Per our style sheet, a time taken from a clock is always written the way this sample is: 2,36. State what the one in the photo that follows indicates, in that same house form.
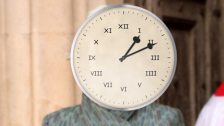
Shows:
1,11
